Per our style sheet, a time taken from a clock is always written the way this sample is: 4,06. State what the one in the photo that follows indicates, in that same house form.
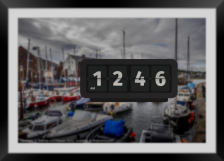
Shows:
12,46
